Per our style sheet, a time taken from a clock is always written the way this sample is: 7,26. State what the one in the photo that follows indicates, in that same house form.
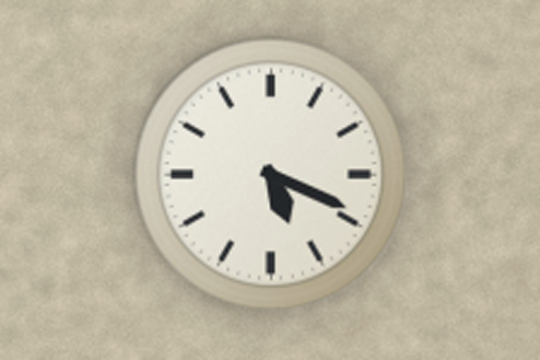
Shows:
5,19
